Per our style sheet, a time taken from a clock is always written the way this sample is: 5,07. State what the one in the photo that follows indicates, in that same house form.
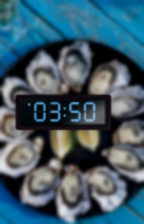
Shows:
3,50
